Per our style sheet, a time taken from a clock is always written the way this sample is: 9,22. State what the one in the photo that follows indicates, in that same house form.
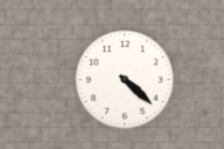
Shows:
4,22
